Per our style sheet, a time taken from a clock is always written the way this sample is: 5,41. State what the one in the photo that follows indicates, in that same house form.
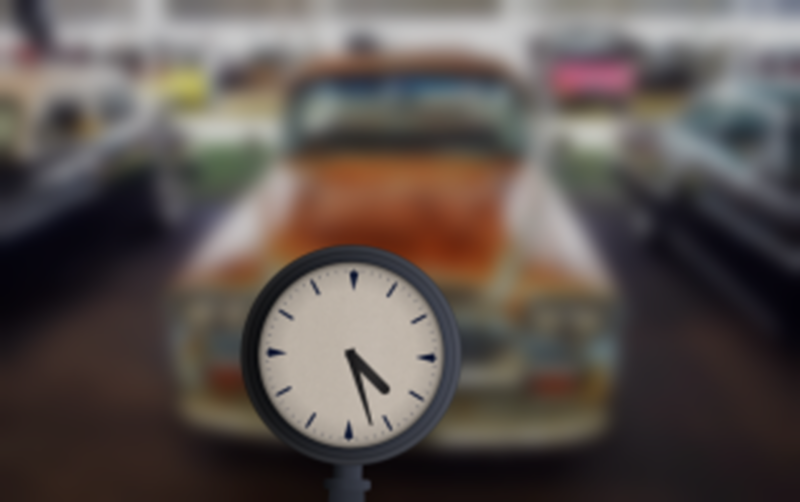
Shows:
4,27
